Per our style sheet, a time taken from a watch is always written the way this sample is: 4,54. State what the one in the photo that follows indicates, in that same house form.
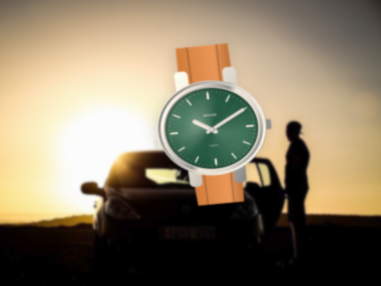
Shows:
10,10
